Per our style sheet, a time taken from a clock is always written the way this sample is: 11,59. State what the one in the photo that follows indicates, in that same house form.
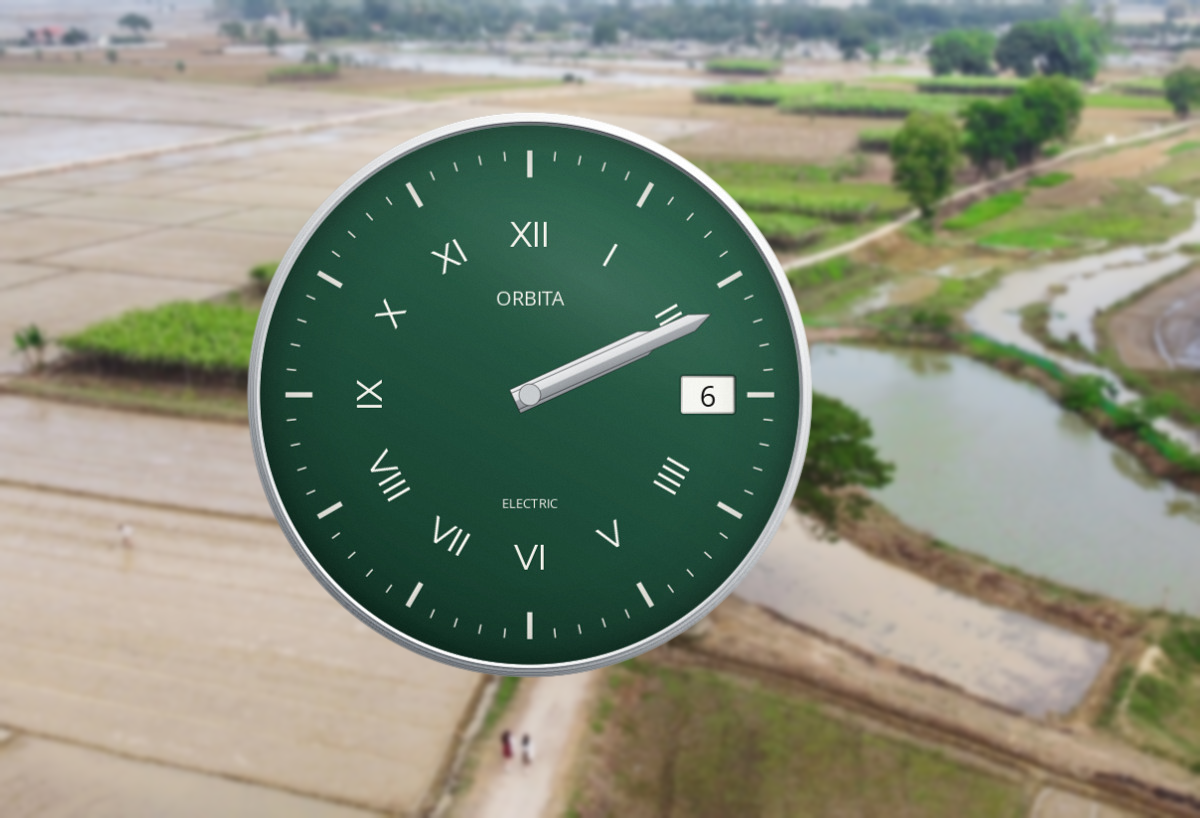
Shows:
2,11
